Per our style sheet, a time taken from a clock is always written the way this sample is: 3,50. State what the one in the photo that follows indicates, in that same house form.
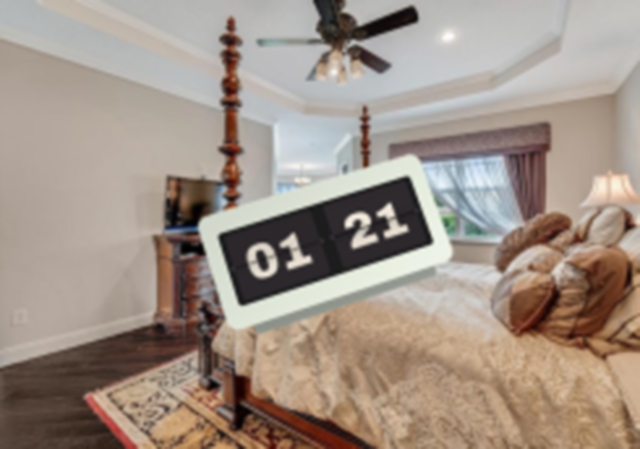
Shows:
1,21
